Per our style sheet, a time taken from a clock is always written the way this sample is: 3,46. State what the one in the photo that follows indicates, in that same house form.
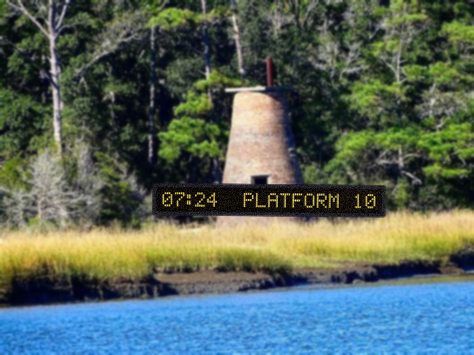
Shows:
7,24
